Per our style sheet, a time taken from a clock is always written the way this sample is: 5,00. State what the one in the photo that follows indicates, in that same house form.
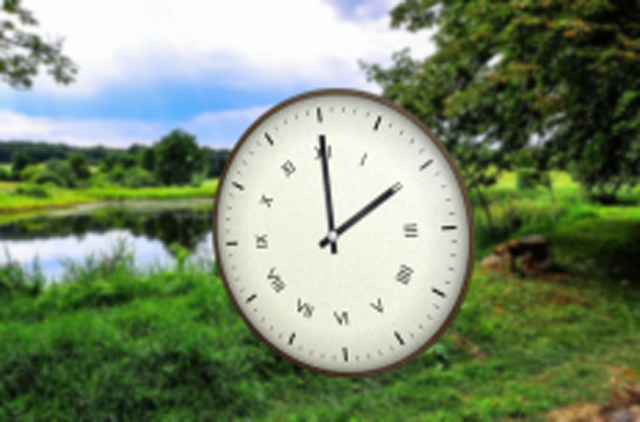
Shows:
2,00
